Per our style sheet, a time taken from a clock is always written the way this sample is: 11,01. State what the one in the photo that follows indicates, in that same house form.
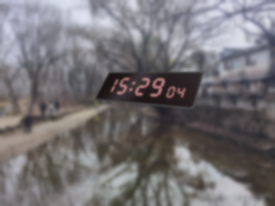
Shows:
15,29
